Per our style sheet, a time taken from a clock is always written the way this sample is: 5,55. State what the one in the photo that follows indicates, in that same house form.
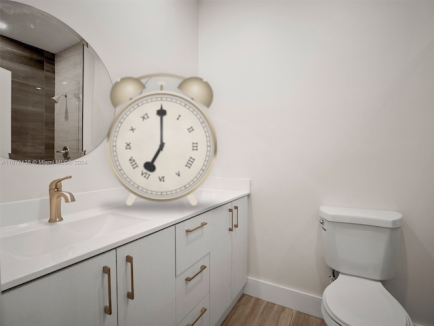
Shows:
7,00
